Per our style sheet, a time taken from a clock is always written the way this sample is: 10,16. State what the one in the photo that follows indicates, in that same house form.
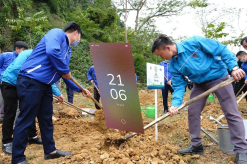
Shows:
21,06
